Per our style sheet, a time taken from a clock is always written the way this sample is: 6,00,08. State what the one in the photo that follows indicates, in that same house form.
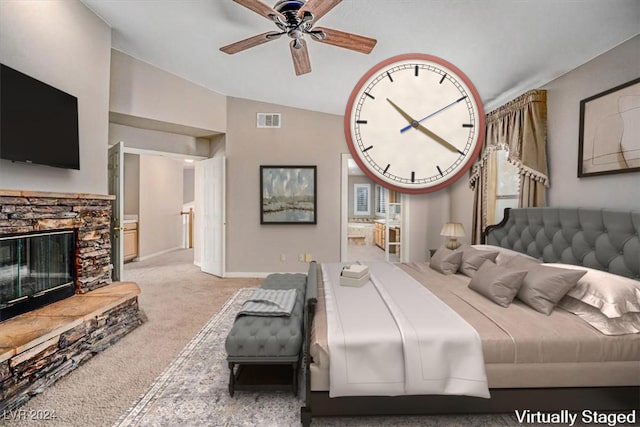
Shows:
10,20,10
